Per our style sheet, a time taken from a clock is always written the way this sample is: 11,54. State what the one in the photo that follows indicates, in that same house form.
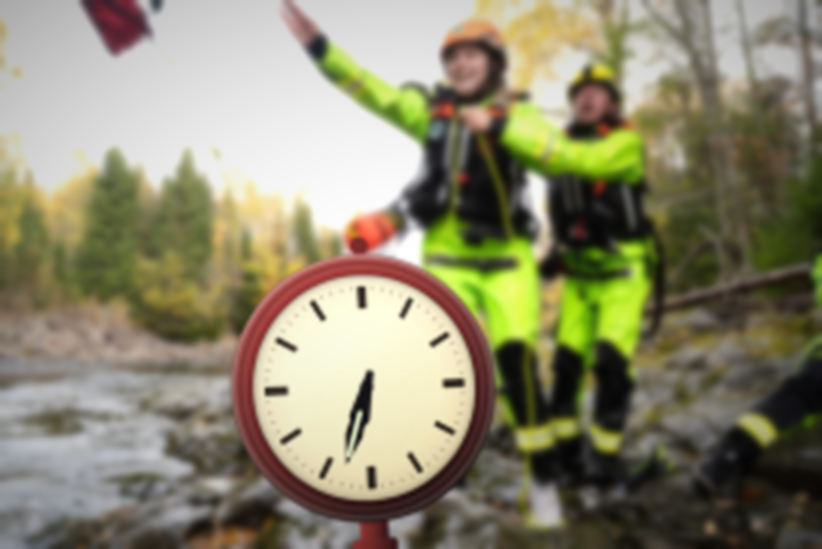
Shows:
6,33
